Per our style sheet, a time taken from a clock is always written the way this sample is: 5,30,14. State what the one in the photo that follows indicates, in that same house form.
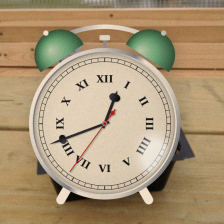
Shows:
12,41,36
